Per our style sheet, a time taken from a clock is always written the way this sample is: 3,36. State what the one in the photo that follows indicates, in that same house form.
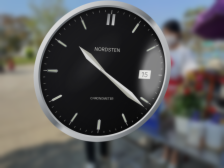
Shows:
10,21
